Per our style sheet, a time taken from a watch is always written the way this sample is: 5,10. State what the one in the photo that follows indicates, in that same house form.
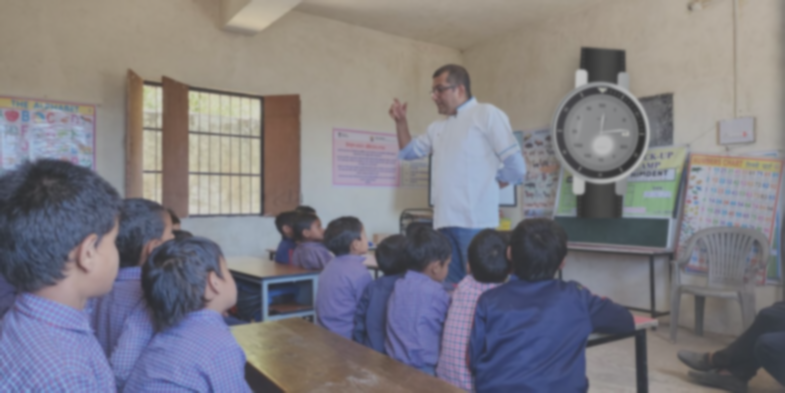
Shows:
12,14
